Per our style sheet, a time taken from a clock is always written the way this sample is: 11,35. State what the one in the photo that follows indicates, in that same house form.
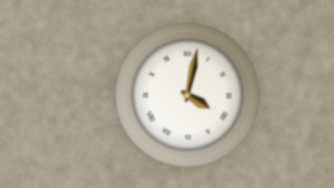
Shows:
4,02
